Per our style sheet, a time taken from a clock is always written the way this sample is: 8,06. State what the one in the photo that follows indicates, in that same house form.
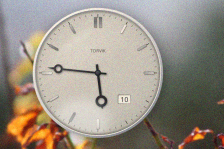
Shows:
5,46
